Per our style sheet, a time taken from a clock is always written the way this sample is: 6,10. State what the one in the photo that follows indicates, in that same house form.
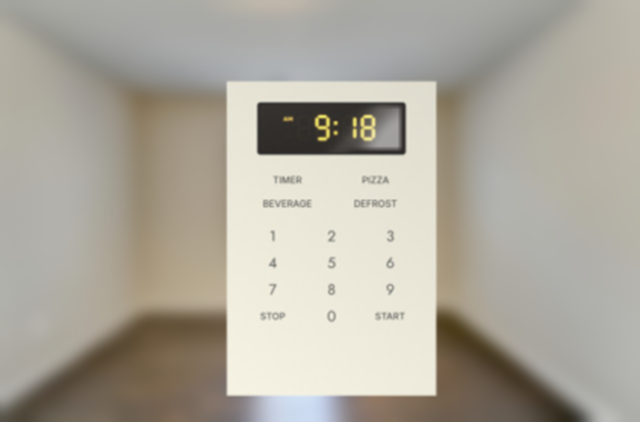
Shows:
9,18
